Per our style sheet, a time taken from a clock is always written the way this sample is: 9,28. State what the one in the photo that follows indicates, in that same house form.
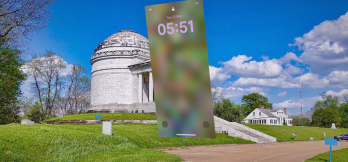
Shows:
5,51
